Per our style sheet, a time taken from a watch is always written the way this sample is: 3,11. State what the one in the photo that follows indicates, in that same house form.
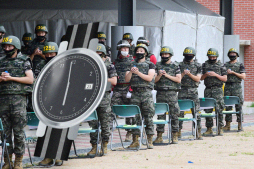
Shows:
5,59
